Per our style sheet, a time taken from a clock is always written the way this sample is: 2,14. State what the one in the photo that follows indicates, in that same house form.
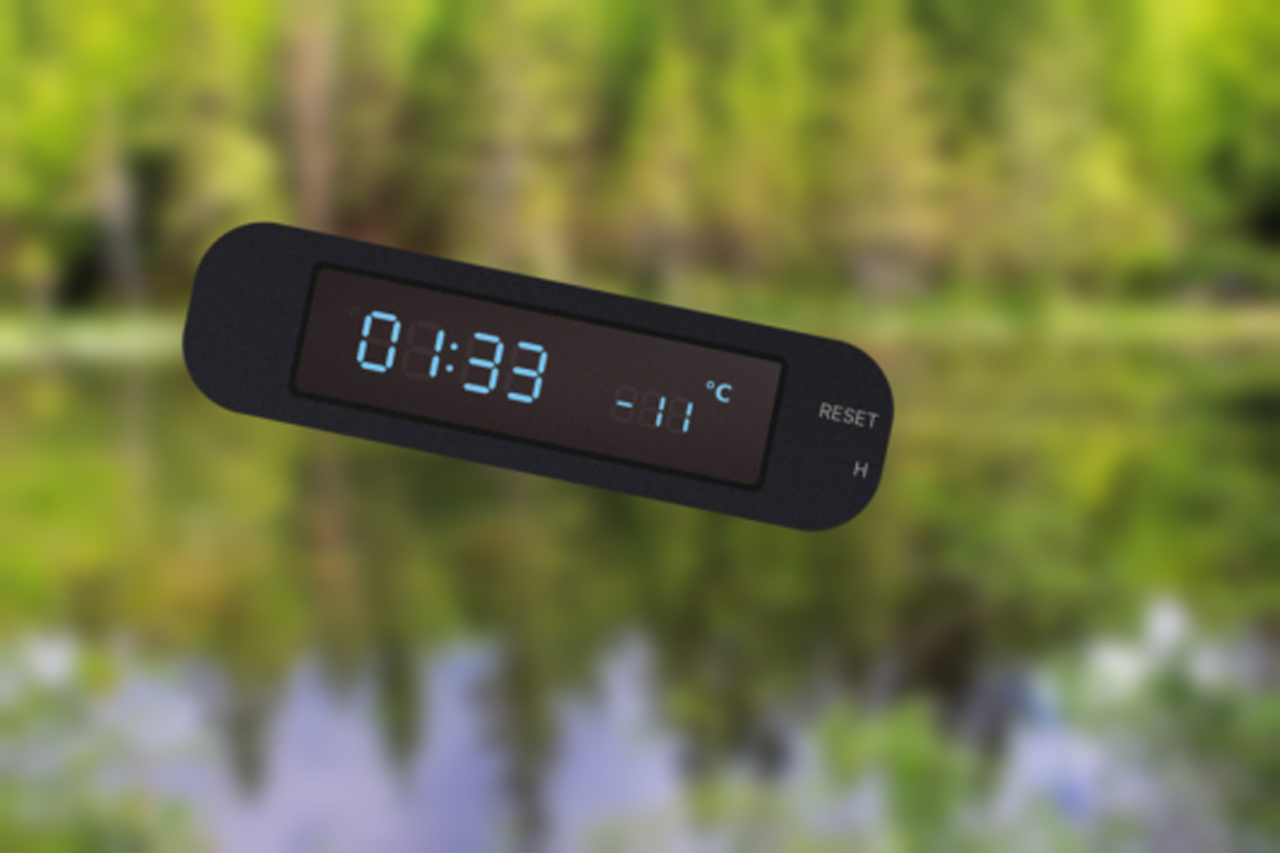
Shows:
1,33
